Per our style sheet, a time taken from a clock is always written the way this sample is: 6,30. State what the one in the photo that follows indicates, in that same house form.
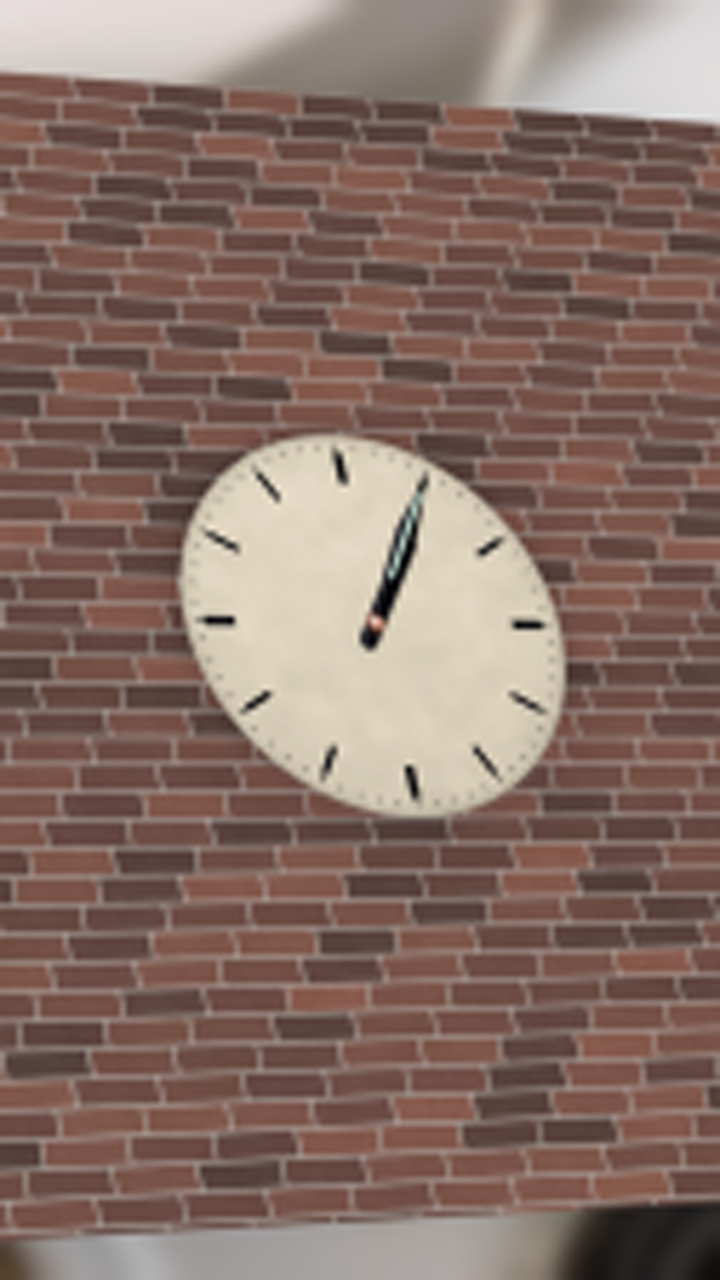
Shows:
1,05
